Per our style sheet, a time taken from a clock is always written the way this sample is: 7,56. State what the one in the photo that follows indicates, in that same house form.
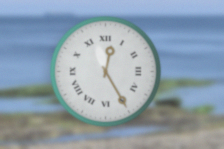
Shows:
12,25
